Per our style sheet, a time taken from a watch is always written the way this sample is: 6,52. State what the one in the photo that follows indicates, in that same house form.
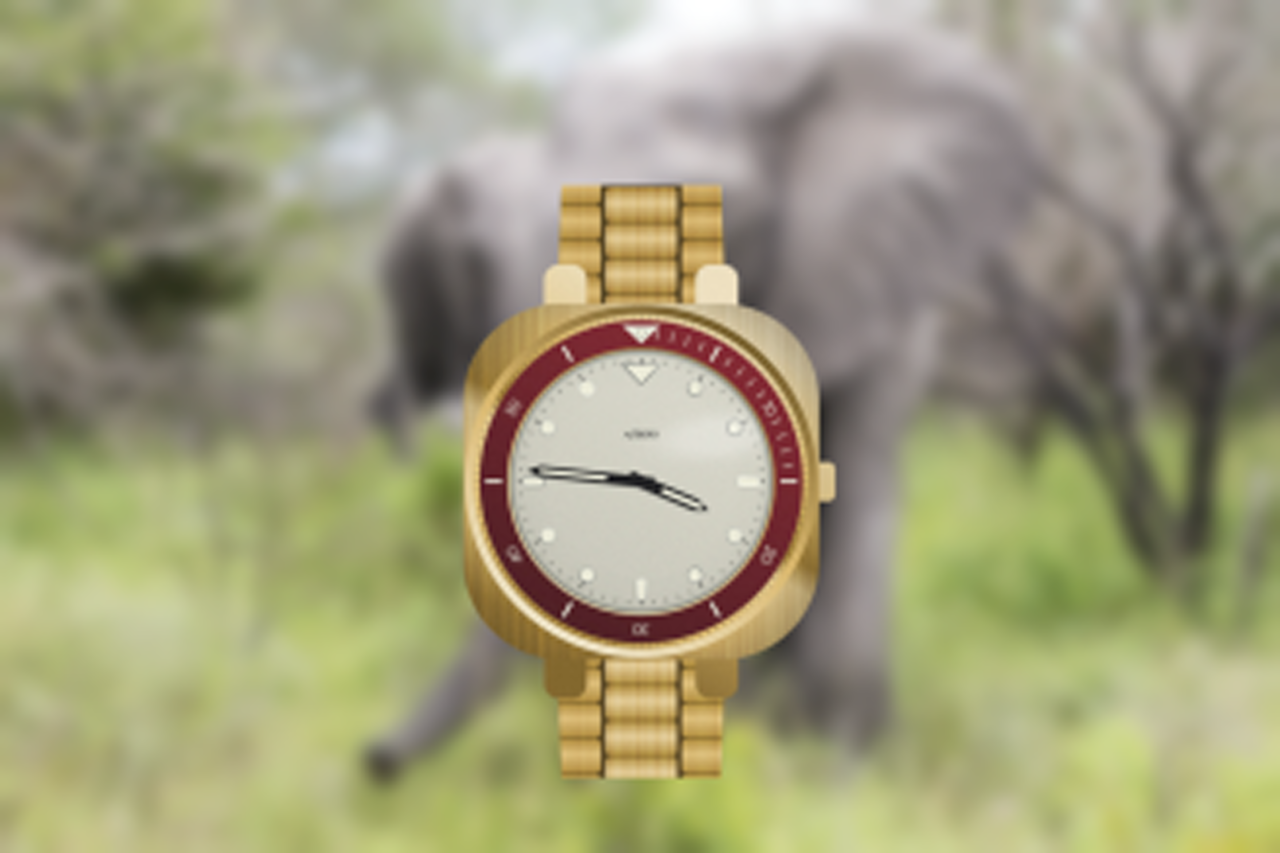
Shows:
3,46
